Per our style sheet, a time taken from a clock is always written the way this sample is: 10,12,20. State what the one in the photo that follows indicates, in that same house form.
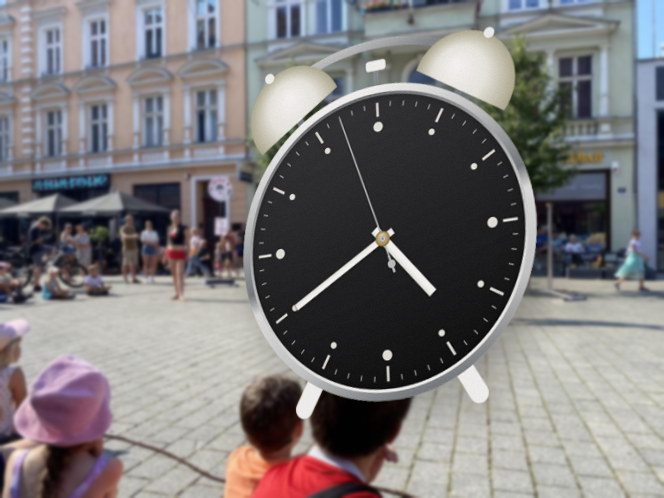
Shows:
4,39,57
